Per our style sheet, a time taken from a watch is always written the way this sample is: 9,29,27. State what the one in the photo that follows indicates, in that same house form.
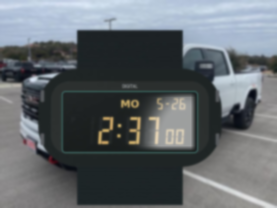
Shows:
2,37,00
